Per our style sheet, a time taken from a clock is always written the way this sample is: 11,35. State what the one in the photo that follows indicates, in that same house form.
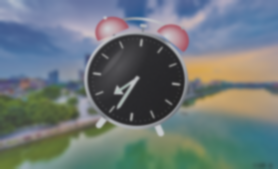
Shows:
7,34
